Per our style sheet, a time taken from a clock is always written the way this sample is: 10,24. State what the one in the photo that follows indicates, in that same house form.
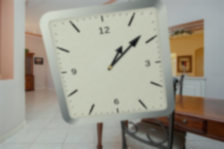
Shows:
1,08
